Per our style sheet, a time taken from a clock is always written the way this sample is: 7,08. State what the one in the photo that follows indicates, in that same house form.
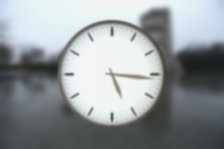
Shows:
5,16
